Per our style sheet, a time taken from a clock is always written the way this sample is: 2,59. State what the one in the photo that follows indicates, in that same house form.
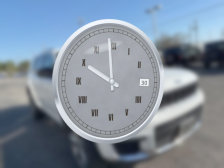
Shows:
9,59
